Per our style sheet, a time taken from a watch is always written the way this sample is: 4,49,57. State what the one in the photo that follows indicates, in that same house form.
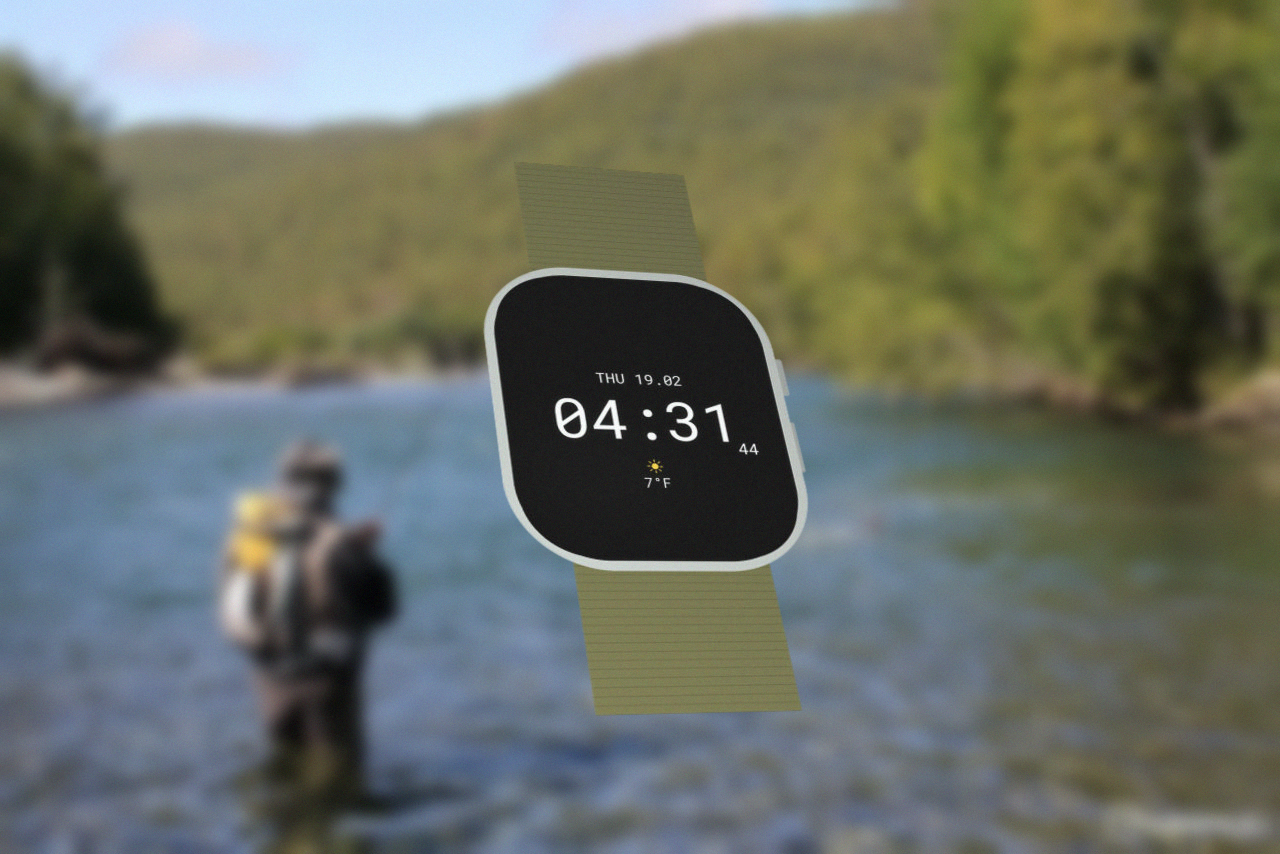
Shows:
4,31,44
